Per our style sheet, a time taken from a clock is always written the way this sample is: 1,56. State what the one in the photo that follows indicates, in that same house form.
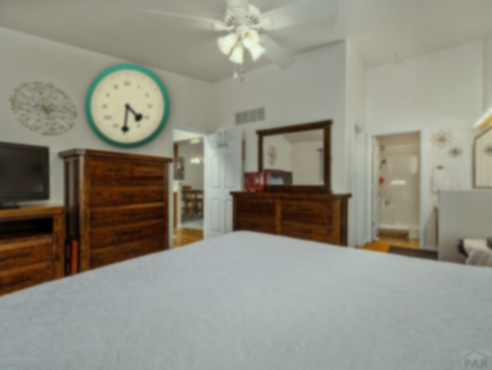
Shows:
4,31
